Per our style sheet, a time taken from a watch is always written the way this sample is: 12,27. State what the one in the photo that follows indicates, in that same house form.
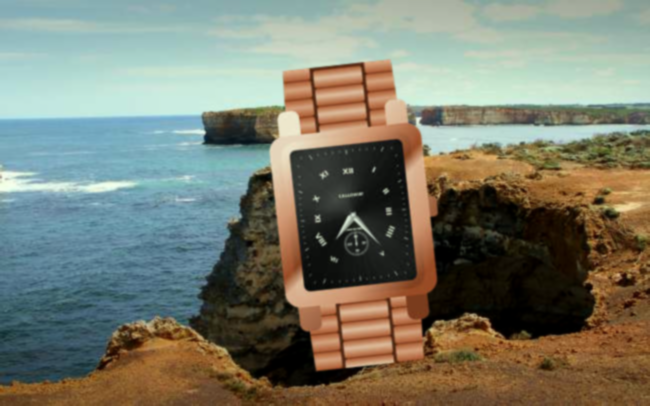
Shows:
7,24
